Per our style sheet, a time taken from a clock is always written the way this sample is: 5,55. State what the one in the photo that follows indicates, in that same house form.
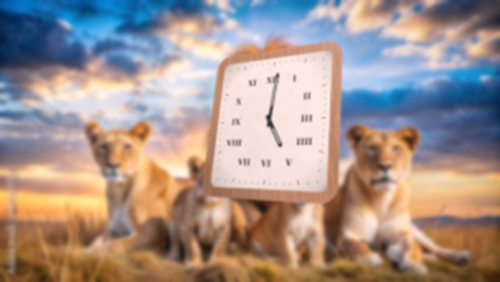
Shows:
5,01
